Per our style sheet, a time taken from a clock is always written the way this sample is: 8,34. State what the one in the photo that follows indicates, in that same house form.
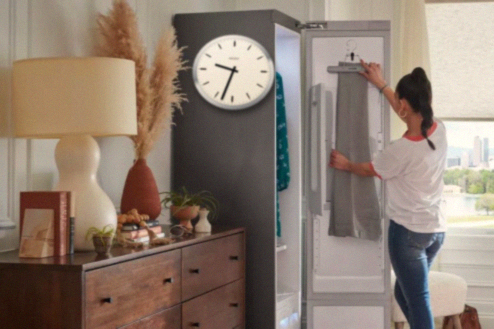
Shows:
9,33
